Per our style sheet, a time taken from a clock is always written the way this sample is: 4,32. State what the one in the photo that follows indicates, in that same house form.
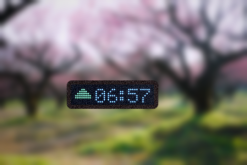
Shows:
6,57
